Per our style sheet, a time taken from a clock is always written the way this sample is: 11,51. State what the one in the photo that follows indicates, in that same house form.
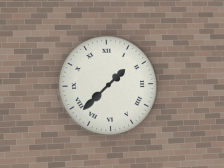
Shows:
1,38
